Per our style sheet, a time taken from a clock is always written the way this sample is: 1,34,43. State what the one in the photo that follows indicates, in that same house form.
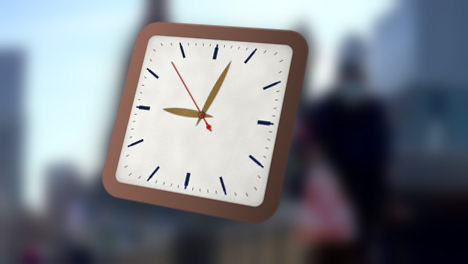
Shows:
9,02,53
